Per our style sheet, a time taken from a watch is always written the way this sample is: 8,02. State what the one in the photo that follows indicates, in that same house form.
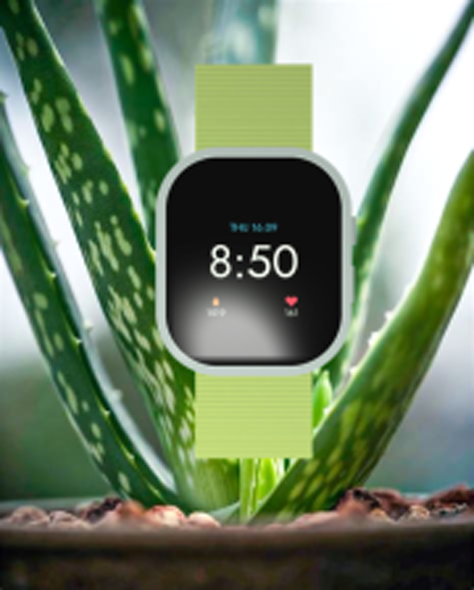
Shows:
8,50
